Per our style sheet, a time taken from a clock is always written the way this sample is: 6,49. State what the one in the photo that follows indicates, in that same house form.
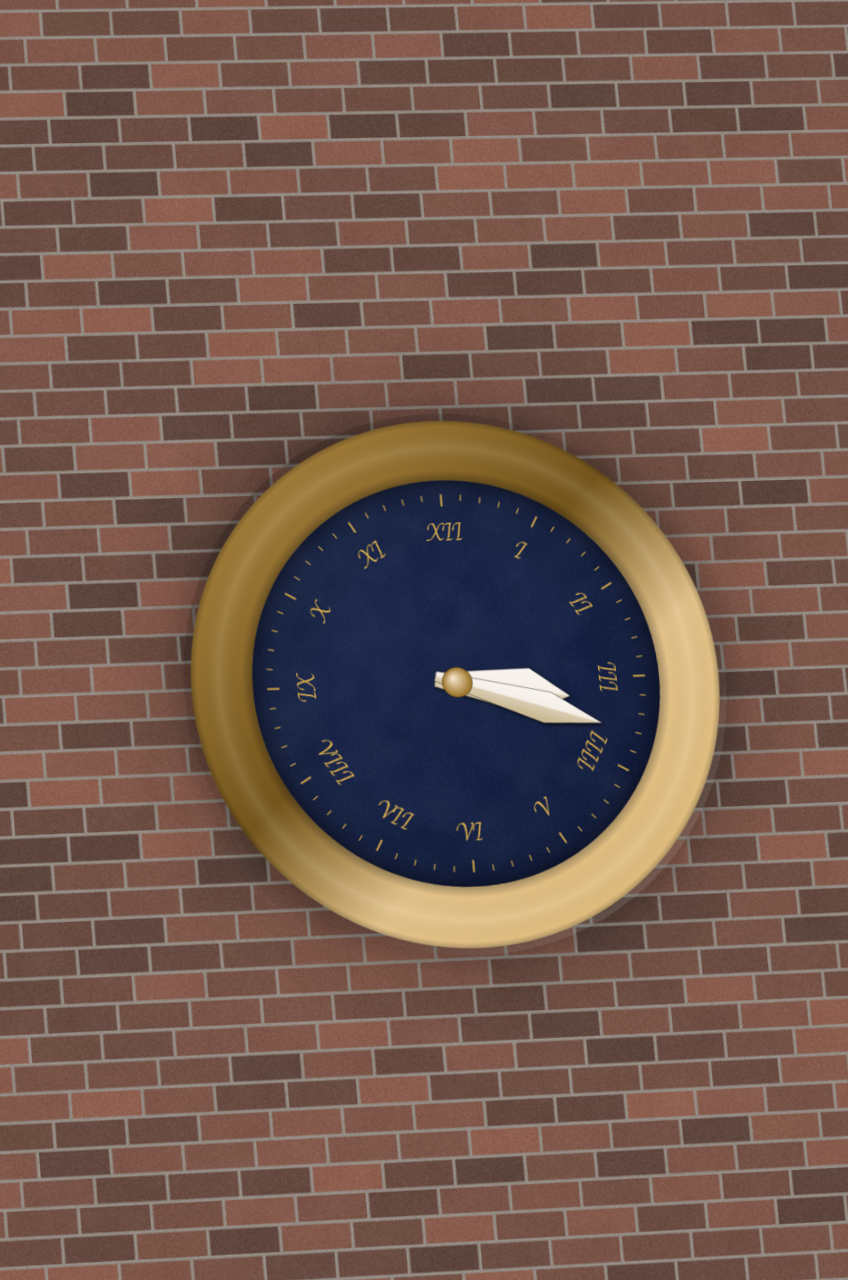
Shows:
3,18
